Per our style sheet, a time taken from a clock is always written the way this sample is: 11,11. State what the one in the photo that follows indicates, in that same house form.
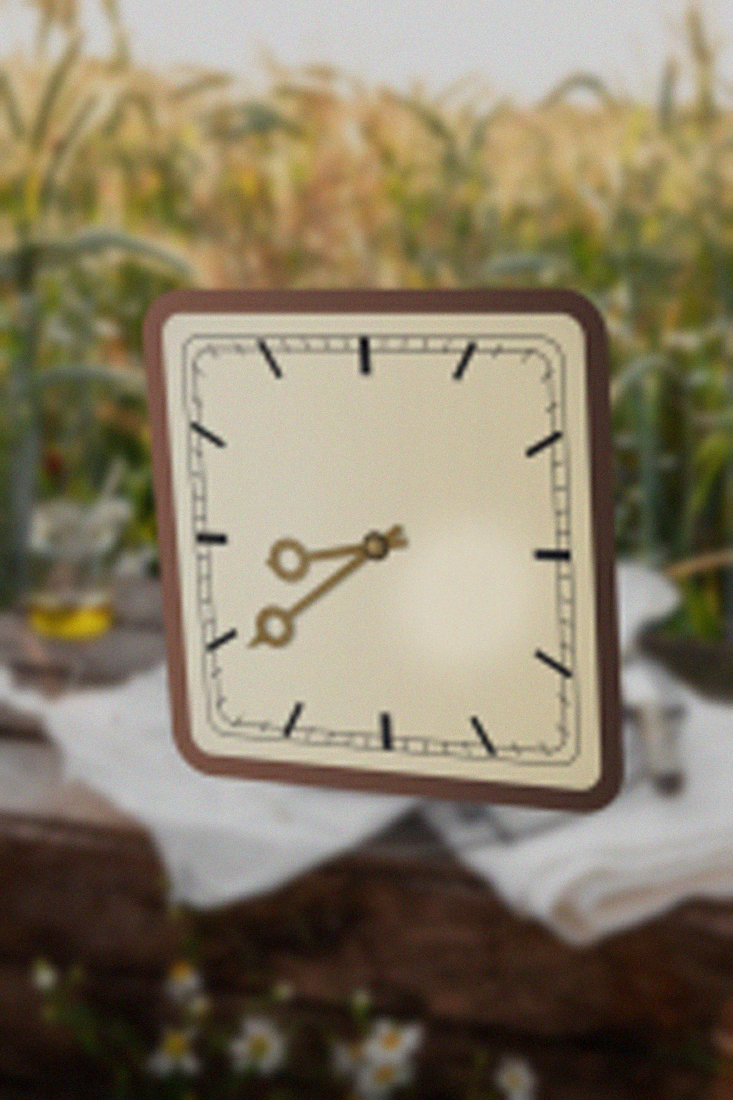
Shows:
8,39
